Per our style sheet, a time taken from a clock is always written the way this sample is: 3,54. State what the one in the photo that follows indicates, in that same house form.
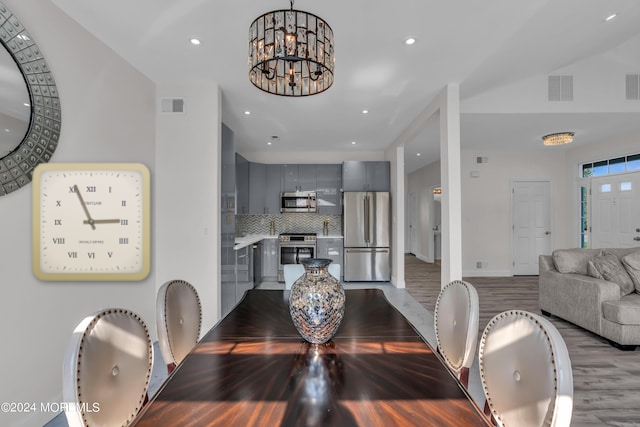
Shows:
2,56
